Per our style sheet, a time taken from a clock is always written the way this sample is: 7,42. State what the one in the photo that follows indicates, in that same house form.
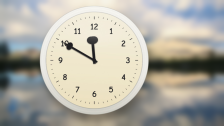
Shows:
11,50
